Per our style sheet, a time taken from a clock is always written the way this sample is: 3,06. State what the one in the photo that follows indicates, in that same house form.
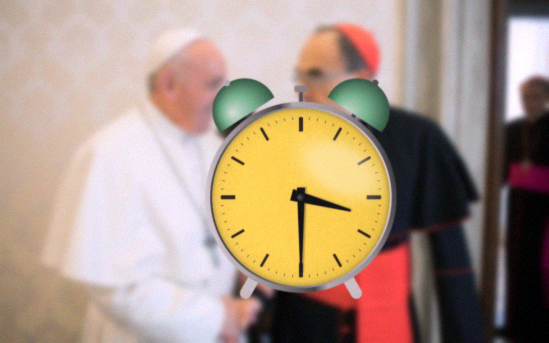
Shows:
3,30
